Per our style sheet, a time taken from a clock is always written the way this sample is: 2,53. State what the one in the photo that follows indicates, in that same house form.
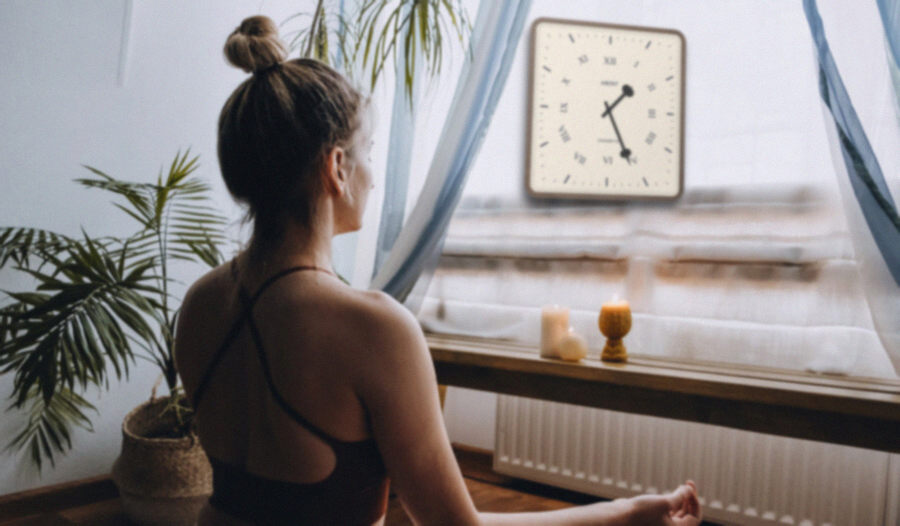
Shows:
1,26
